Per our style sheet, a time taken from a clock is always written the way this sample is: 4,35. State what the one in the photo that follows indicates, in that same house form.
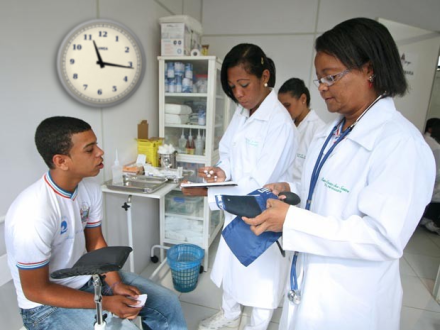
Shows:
11,16
